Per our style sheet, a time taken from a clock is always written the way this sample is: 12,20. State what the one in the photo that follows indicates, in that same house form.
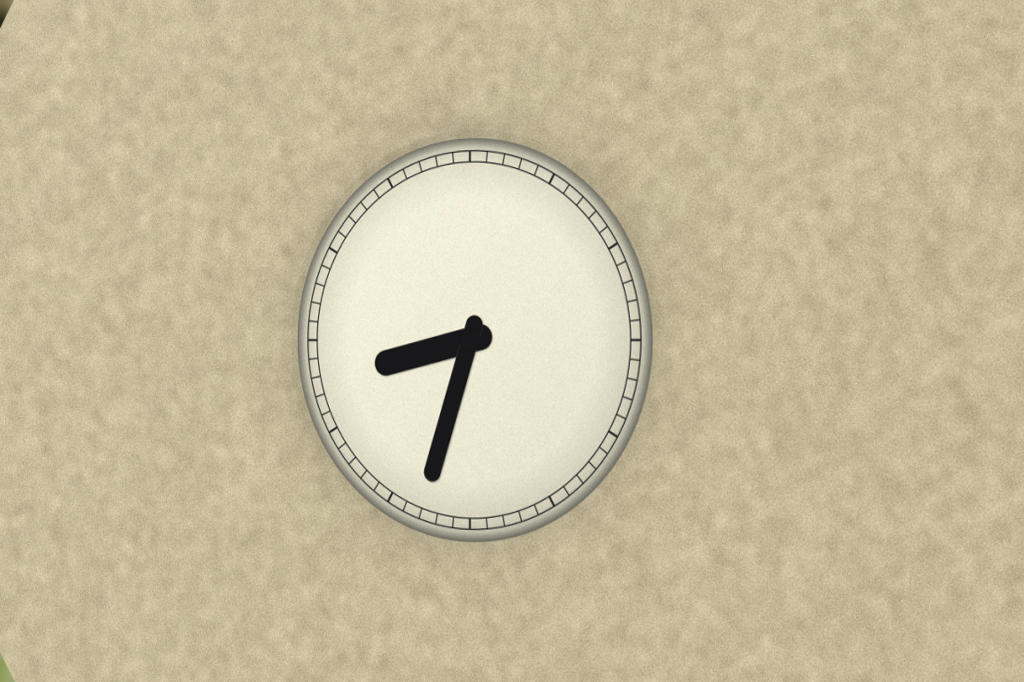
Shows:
8,33
